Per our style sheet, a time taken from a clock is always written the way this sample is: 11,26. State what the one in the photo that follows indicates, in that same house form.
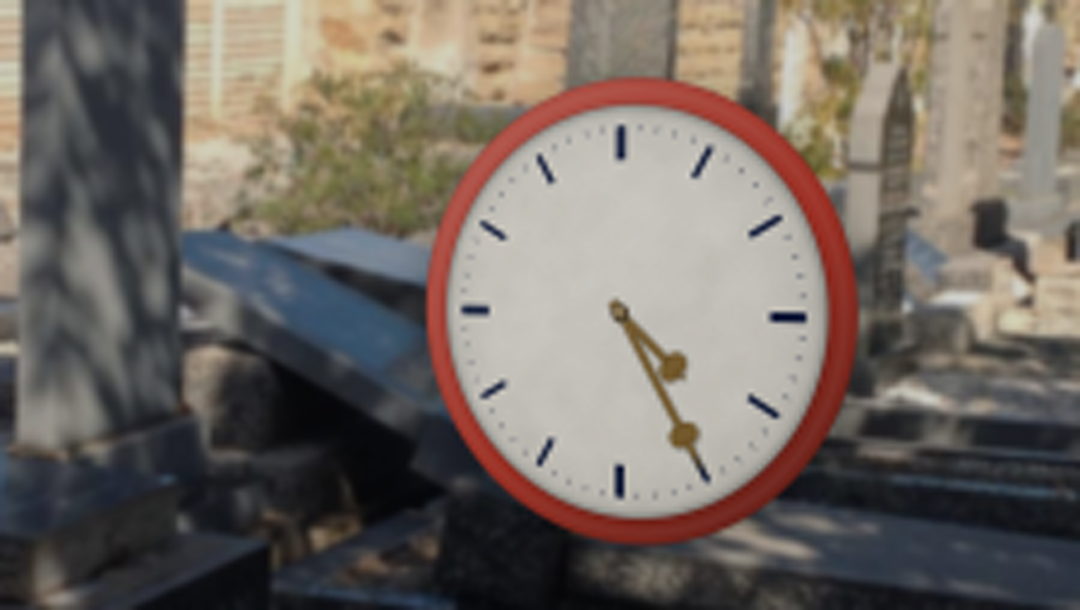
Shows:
4,25
